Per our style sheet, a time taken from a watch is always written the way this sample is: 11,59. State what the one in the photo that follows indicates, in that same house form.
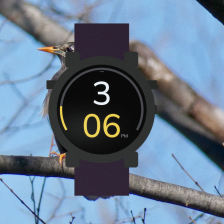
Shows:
3,06
